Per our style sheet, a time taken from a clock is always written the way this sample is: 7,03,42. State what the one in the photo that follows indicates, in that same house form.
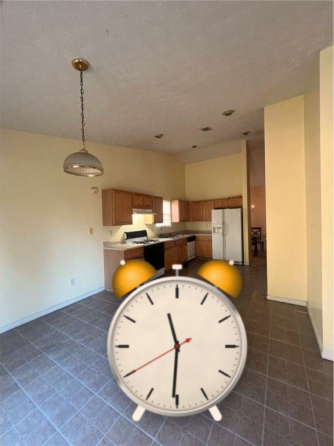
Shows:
11,30,40
